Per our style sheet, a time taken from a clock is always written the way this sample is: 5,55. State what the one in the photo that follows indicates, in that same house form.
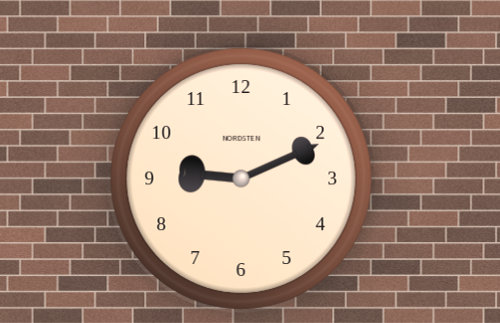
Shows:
9,11
